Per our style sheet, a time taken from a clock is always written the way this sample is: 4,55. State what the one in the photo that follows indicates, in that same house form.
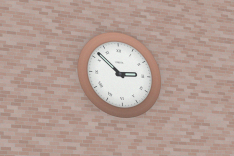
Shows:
2,52
